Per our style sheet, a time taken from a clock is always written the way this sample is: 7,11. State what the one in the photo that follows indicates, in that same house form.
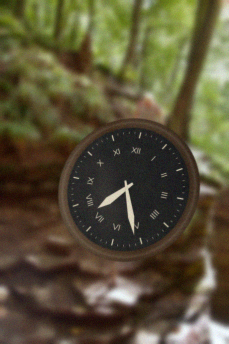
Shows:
7,26
